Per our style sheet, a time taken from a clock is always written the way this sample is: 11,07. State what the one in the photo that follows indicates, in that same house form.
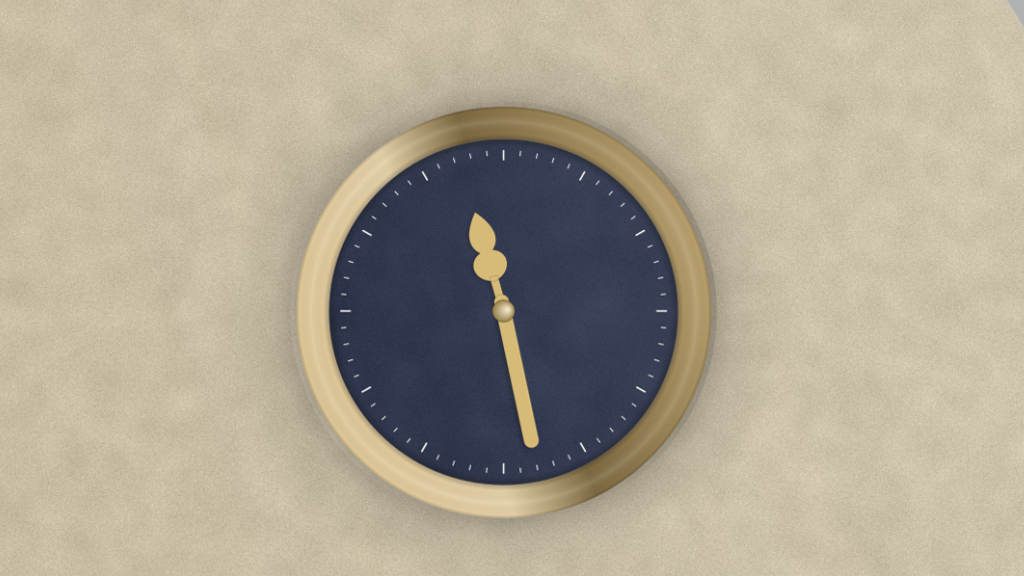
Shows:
11,28
